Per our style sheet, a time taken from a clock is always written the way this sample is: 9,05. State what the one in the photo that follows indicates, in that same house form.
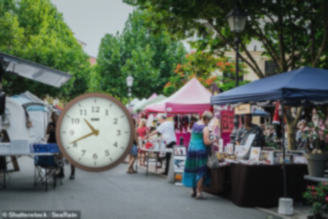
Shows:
10,41
